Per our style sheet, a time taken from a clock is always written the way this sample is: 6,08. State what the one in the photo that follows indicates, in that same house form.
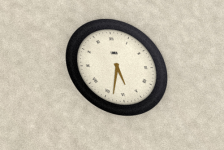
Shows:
5,33
